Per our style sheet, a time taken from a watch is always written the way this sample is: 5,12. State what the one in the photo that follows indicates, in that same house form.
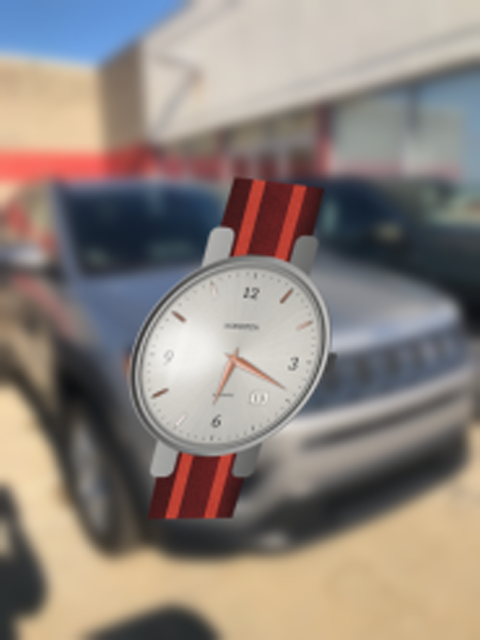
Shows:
6,19
